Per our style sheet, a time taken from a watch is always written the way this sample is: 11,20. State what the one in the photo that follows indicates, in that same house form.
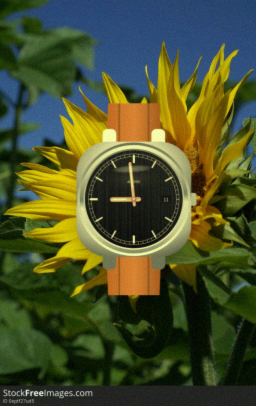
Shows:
8,59
